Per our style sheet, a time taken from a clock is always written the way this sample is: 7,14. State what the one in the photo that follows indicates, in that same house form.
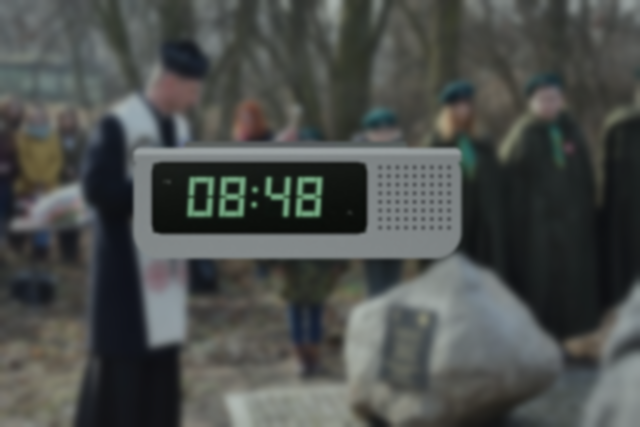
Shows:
8,48
